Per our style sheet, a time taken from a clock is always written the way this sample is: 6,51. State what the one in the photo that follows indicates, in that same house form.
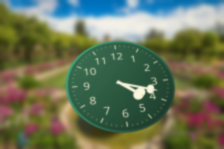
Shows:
4,18
